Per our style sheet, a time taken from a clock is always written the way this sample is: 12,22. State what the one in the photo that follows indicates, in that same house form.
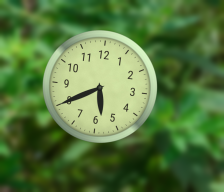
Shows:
5,40
